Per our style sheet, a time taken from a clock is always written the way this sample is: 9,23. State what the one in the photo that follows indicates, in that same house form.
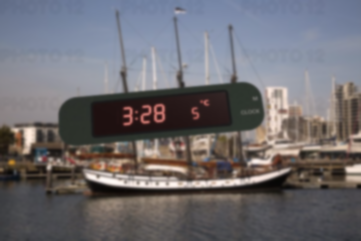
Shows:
3,28
